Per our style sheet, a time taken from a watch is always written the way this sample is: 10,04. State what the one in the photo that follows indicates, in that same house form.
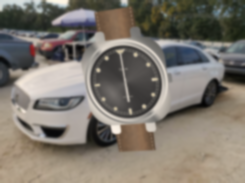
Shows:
6,00
